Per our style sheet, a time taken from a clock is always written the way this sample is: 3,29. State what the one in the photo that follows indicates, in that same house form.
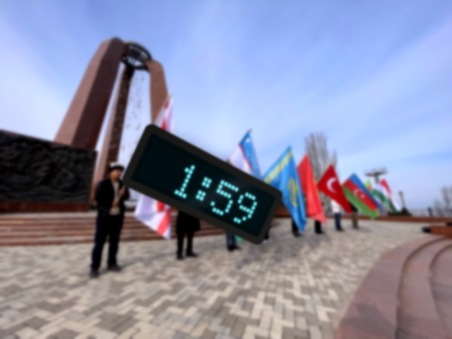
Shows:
1,59
